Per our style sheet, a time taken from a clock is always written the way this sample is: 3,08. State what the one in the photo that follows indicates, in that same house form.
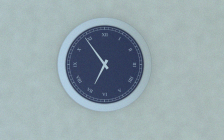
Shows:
6,54
